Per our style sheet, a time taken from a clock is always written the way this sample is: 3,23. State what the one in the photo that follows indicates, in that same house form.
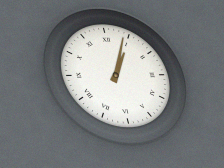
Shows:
1,04
